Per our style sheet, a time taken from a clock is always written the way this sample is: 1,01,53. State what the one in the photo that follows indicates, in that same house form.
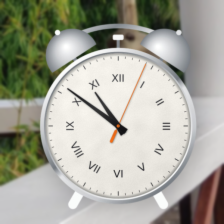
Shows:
10,51,04
